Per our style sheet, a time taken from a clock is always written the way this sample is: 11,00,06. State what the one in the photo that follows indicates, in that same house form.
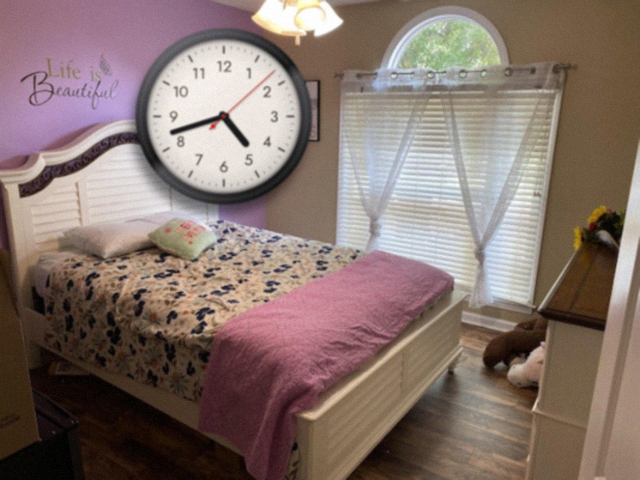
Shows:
4,42,08
